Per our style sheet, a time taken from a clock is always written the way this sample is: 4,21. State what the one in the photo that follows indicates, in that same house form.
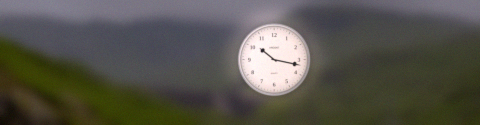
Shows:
10,17
